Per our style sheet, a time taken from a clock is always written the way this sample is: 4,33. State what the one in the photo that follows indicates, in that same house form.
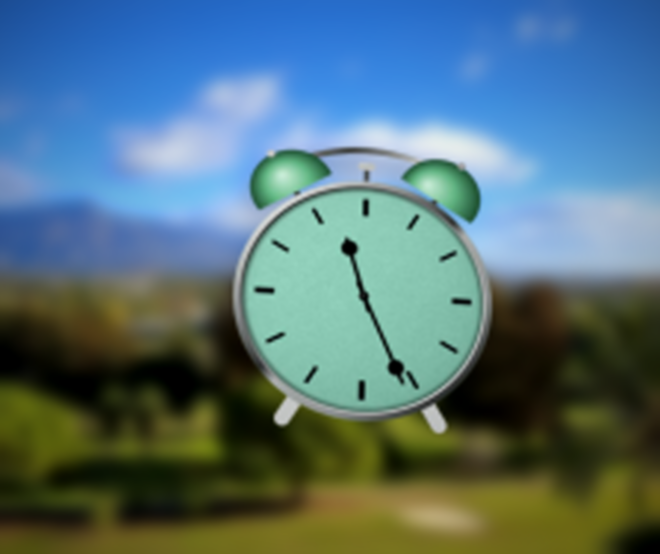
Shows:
11,26
